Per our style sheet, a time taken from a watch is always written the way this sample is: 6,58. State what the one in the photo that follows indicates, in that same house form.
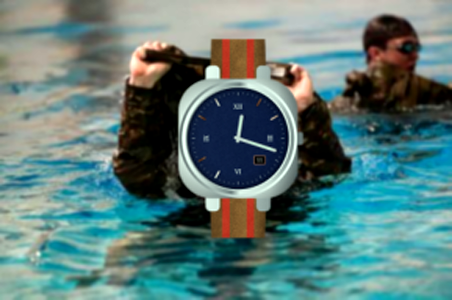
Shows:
12,18
